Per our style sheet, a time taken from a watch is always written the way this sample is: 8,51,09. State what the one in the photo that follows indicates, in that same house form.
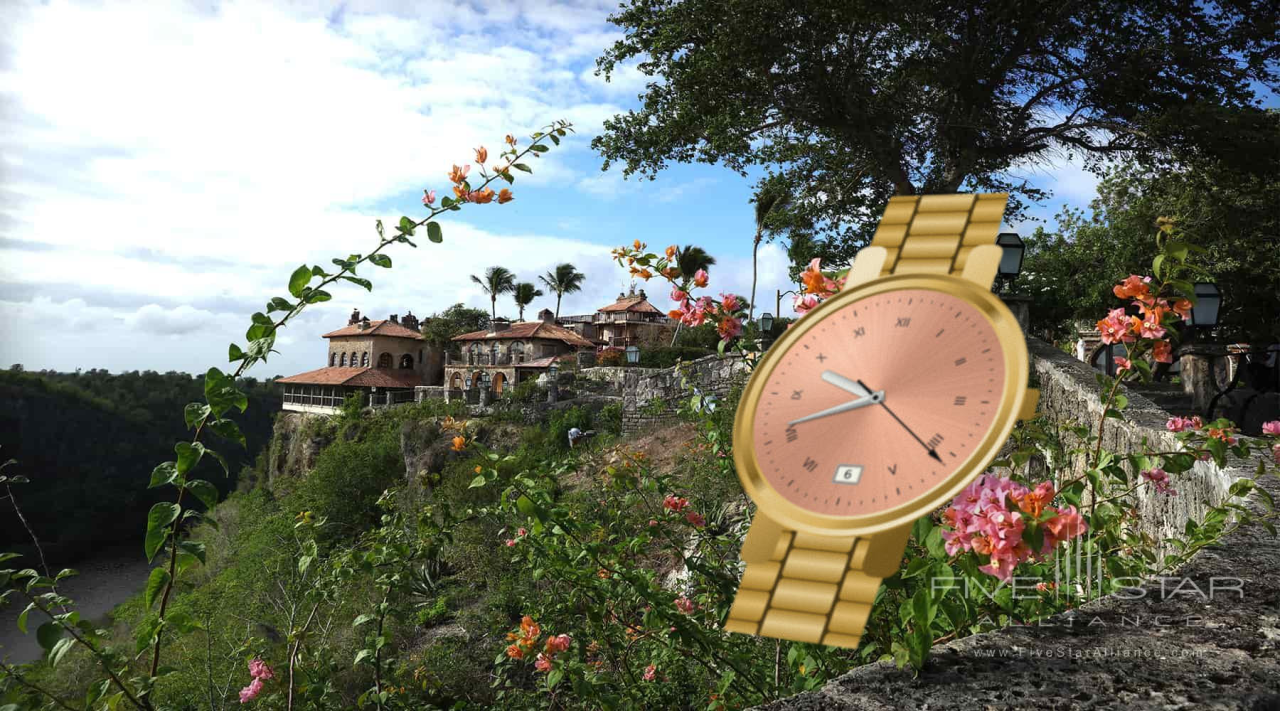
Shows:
9,41,21
